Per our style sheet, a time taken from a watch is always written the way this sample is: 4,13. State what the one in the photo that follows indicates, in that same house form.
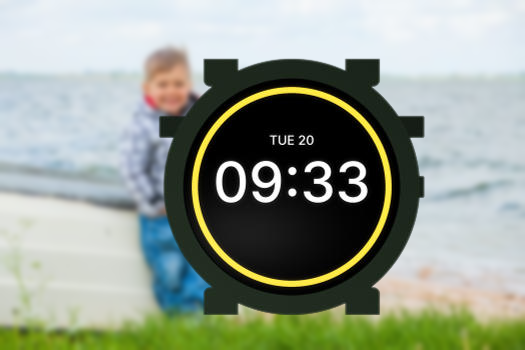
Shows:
9,33
